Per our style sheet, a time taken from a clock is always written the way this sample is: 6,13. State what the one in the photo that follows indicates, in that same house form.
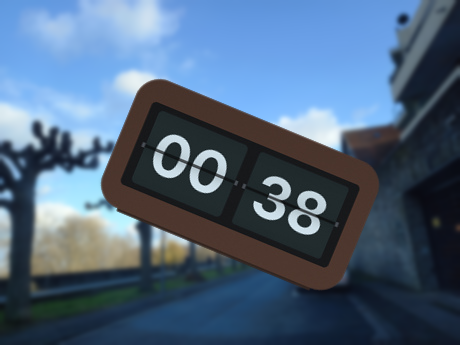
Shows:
0,38
